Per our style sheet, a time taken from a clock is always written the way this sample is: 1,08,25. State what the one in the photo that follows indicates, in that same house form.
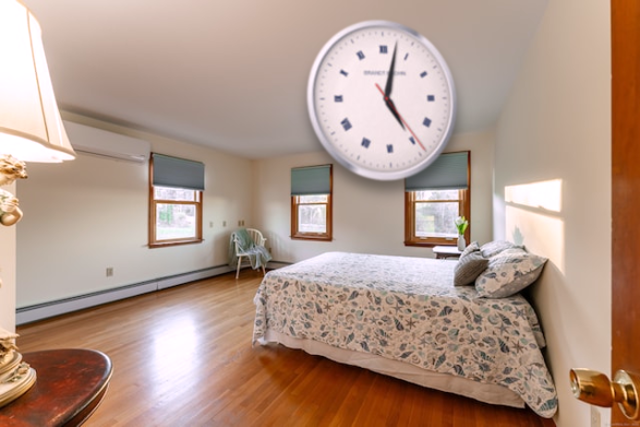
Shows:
5,02,24
